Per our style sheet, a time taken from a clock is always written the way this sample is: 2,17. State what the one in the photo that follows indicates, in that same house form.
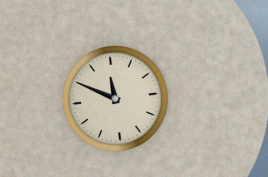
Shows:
11,50
